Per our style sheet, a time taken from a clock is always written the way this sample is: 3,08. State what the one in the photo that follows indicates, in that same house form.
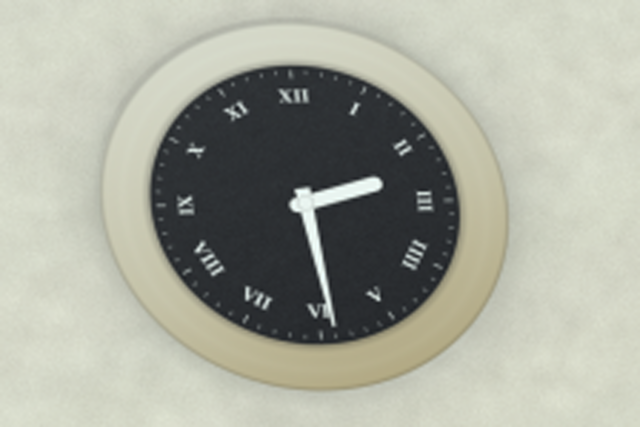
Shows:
2,29
